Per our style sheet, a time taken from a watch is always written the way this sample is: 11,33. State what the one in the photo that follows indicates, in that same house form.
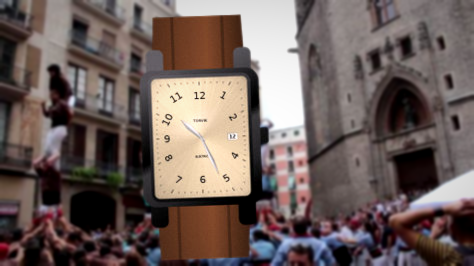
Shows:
10,26
